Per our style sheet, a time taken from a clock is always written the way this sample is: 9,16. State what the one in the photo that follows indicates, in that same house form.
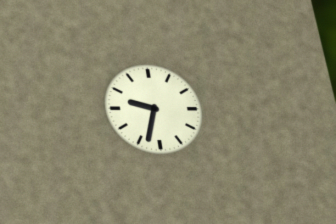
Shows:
9,33
